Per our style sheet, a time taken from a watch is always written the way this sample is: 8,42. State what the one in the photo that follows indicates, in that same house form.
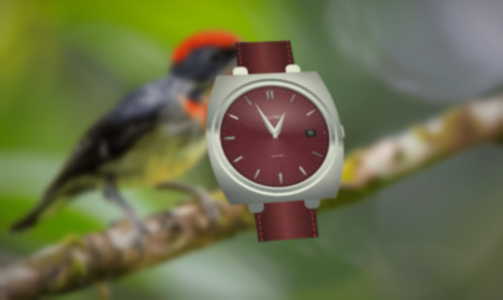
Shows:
12,56
